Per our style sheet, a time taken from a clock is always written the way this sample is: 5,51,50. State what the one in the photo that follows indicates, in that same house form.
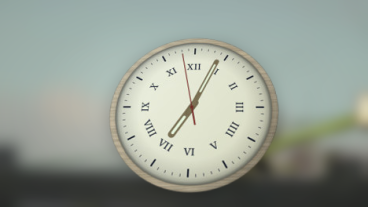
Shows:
7,03,58
